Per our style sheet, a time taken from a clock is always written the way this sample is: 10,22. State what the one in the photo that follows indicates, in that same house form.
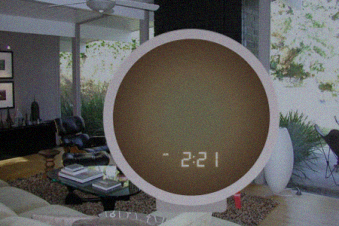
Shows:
2,21
